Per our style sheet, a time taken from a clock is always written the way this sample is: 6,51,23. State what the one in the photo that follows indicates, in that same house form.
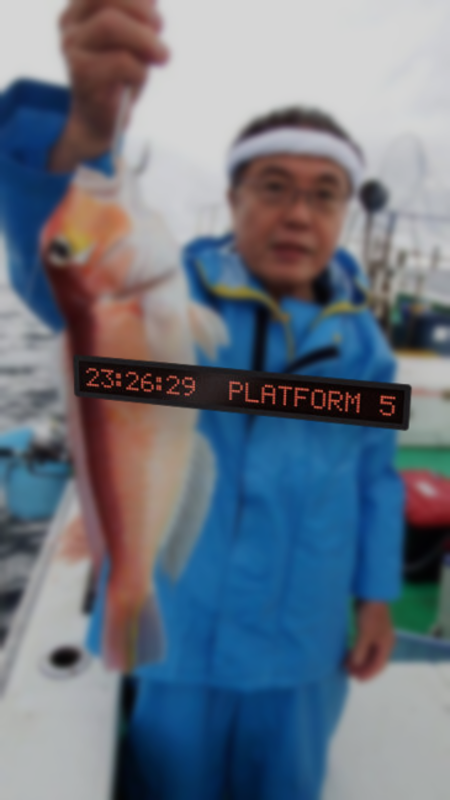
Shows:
23,26,29
